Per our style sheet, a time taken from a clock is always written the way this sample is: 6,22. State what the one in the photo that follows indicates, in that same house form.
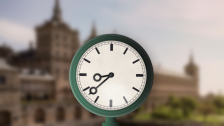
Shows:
8,38
